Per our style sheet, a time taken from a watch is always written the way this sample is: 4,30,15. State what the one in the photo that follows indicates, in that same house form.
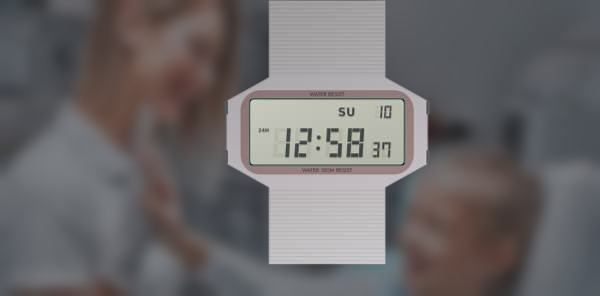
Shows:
12,58,37
